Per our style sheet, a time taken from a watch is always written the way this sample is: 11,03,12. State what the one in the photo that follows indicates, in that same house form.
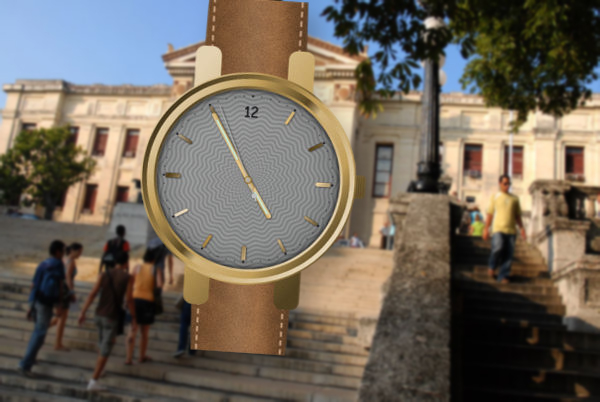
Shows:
4,54,56
